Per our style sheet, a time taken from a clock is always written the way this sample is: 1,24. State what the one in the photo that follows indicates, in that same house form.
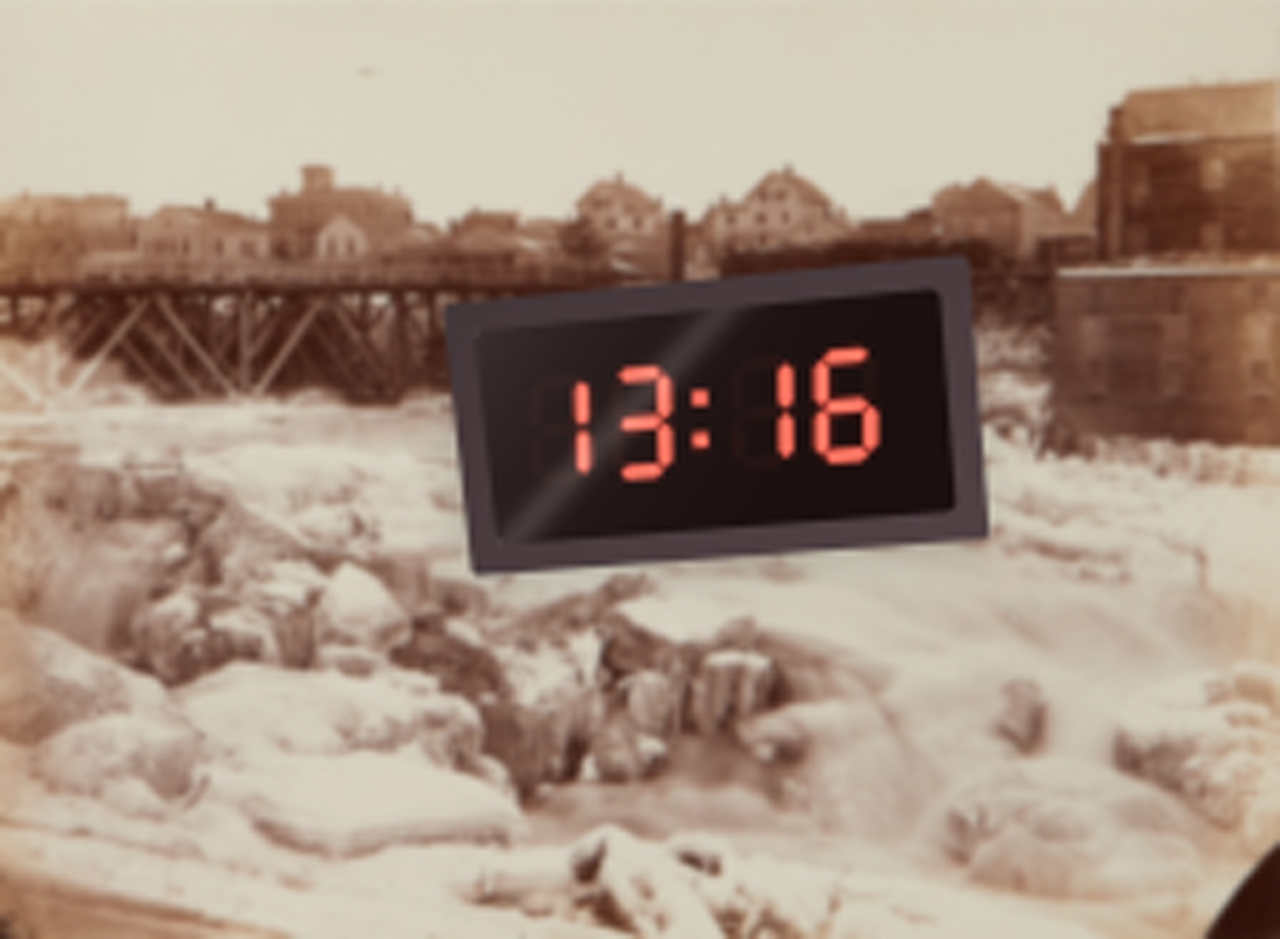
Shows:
13,16
